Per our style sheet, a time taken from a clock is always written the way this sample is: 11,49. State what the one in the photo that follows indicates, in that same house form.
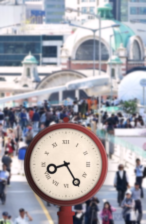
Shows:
8,25
